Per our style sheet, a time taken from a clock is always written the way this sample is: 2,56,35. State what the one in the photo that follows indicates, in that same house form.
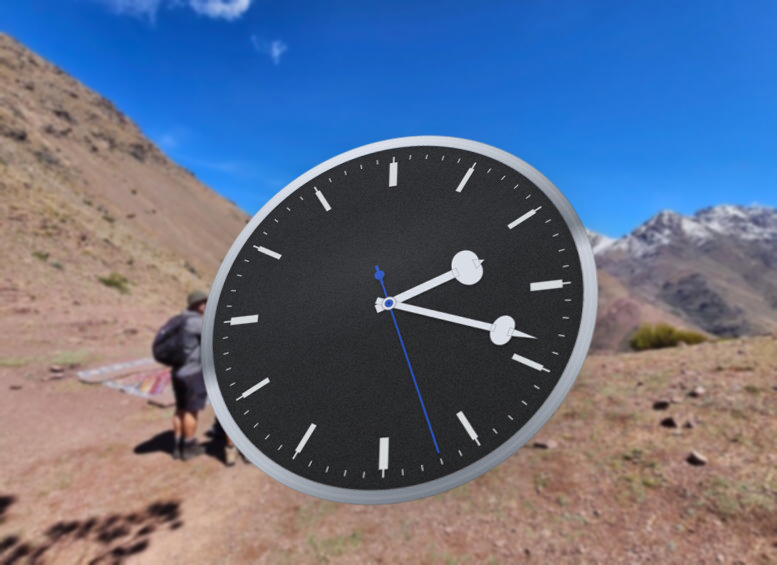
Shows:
2,18,27
